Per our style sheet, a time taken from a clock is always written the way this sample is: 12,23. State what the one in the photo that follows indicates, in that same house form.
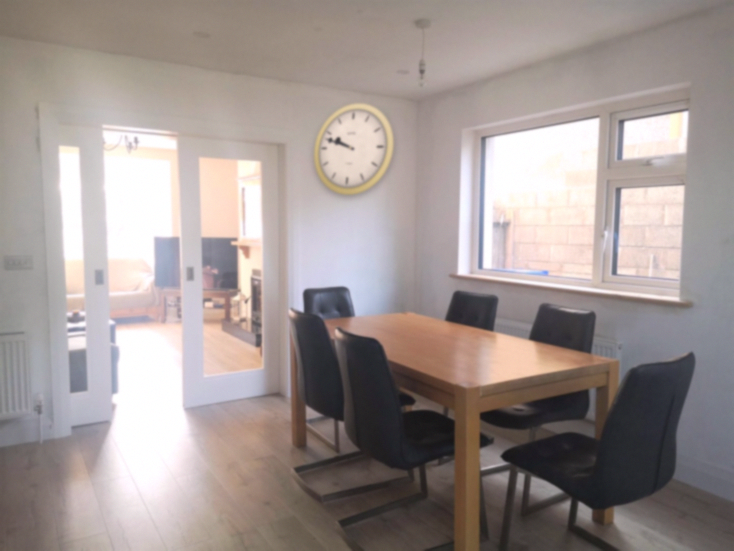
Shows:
9,48
